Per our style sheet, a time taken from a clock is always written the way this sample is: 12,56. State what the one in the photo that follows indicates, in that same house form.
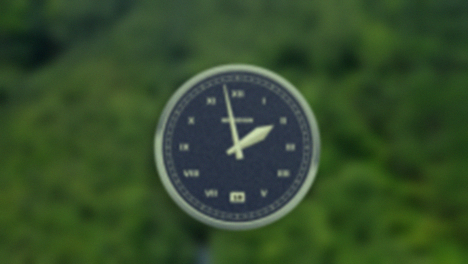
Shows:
1,58
